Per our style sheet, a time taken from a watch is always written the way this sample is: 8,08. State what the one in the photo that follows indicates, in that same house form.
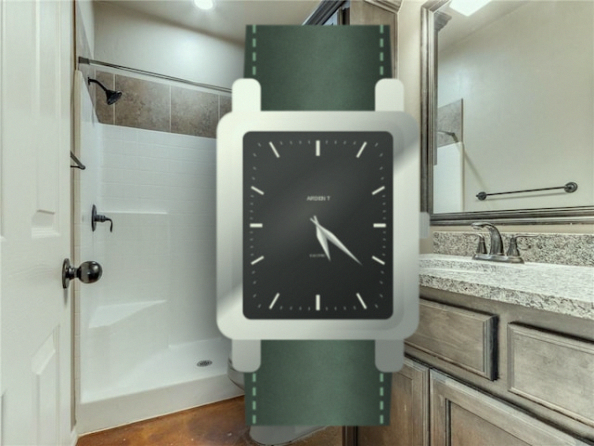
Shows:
5,22
